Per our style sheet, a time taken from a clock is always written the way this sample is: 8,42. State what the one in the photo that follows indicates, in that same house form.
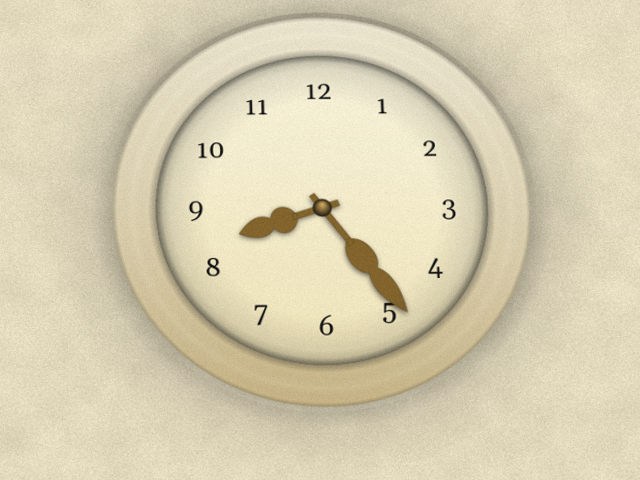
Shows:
8,24
